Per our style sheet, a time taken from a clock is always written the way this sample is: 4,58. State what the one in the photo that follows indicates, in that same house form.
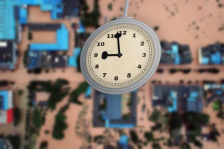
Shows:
8,58
